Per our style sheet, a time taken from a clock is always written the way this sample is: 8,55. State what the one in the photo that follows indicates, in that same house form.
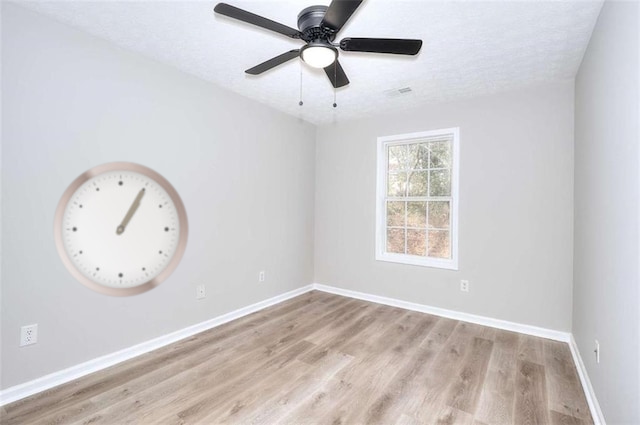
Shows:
1,05
